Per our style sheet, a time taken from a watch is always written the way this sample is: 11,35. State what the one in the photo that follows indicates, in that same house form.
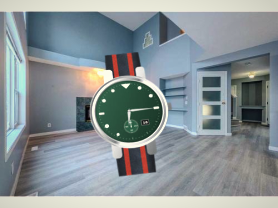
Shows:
6,15
